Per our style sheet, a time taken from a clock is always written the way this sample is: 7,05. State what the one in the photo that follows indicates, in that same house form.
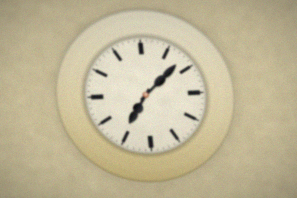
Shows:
7,08
